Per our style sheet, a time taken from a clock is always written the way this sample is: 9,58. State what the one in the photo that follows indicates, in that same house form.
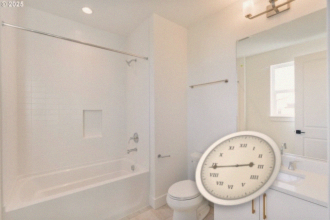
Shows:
2,44
